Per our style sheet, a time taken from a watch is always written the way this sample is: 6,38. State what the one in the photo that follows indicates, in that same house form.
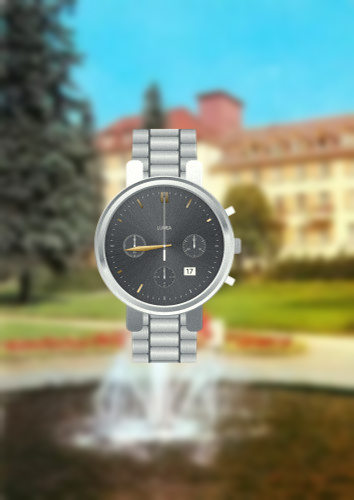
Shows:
8,44
